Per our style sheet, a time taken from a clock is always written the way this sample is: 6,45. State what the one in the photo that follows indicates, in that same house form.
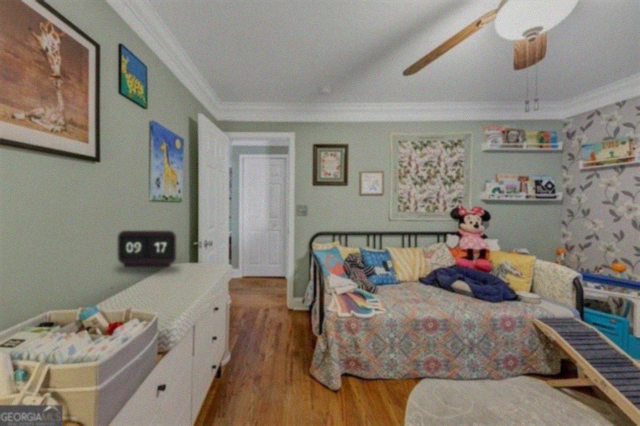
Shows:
9,17
